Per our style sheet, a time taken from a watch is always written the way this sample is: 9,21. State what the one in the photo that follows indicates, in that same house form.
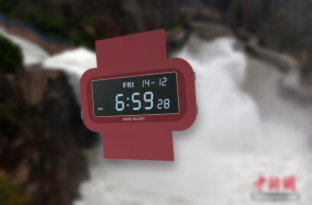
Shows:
6,59
